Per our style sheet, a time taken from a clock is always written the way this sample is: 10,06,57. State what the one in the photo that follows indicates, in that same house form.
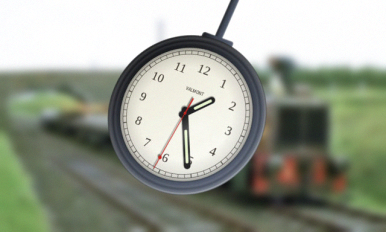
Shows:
1,25,31
